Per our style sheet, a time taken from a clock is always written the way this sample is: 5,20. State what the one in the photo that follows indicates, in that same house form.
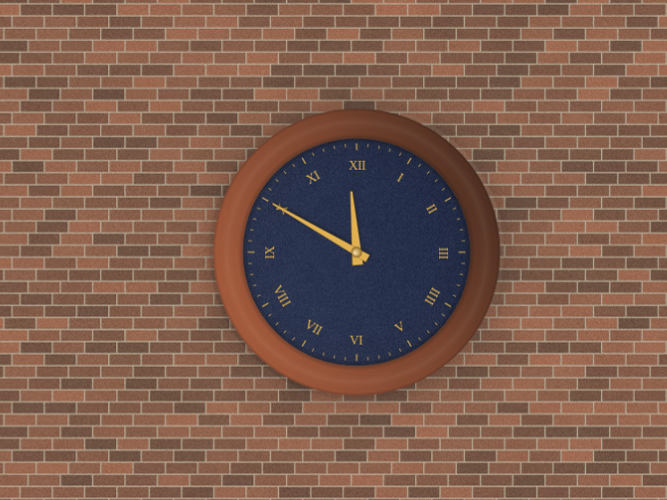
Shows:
11,50
